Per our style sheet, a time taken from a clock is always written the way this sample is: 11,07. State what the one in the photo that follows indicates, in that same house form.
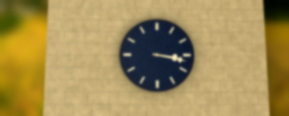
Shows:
3,17
